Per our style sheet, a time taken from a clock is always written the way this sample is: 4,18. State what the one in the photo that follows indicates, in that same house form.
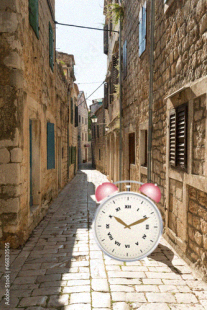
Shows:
10,11
